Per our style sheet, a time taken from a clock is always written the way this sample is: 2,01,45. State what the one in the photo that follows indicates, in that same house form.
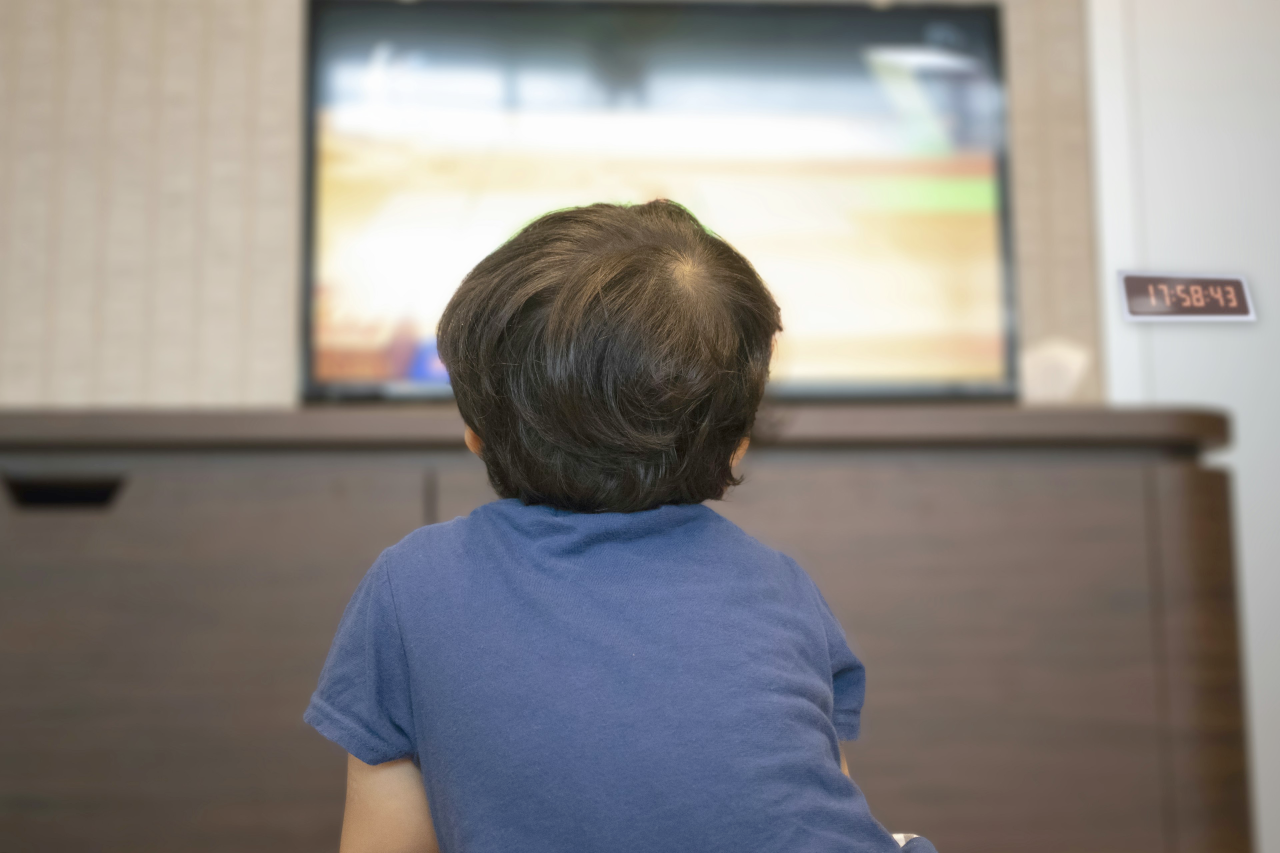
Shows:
17,58,43
